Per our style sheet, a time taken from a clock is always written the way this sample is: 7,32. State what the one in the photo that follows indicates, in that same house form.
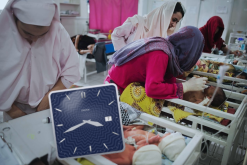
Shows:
3,42
